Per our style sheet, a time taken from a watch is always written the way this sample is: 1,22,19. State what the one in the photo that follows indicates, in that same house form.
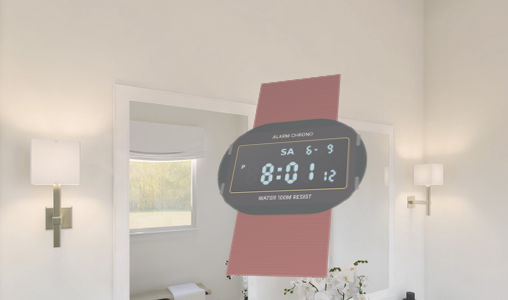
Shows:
8,01,12
